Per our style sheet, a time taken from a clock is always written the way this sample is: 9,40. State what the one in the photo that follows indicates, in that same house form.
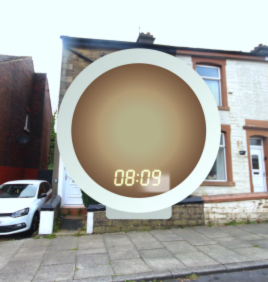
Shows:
8,09
